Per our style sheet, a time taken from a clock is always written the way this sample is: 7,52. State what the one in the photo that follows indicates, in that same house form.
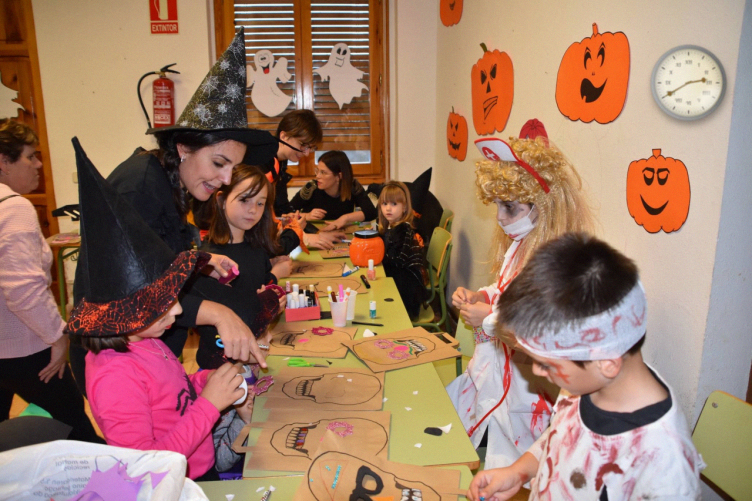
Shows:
2,40
